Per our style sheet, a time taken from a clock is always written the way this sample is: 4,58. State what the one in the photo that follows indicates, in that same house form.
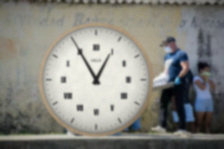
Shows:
12,55
